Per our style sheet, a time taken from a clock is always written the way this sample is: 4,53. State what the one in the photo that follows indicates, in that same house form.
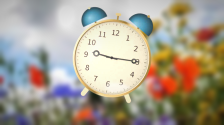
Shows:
9,15
